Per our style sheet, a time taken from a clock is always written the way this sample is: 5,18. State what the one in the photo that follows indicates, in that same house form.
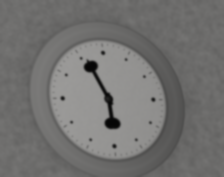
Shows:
5,56
